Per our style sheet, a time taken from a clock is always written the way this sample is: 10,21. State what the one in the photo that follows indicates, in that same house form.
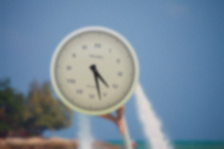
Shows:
4,27
